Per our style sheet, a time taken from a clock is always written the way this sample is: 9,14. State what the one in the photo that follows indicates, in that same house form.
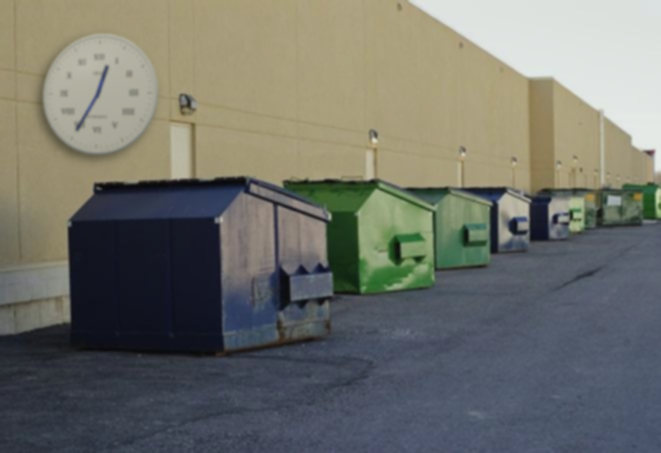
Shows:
12,35
